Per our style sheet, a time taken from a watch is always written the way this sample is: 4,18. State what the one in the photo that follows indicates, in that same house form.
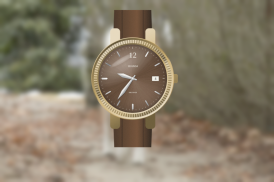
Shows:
9,36
